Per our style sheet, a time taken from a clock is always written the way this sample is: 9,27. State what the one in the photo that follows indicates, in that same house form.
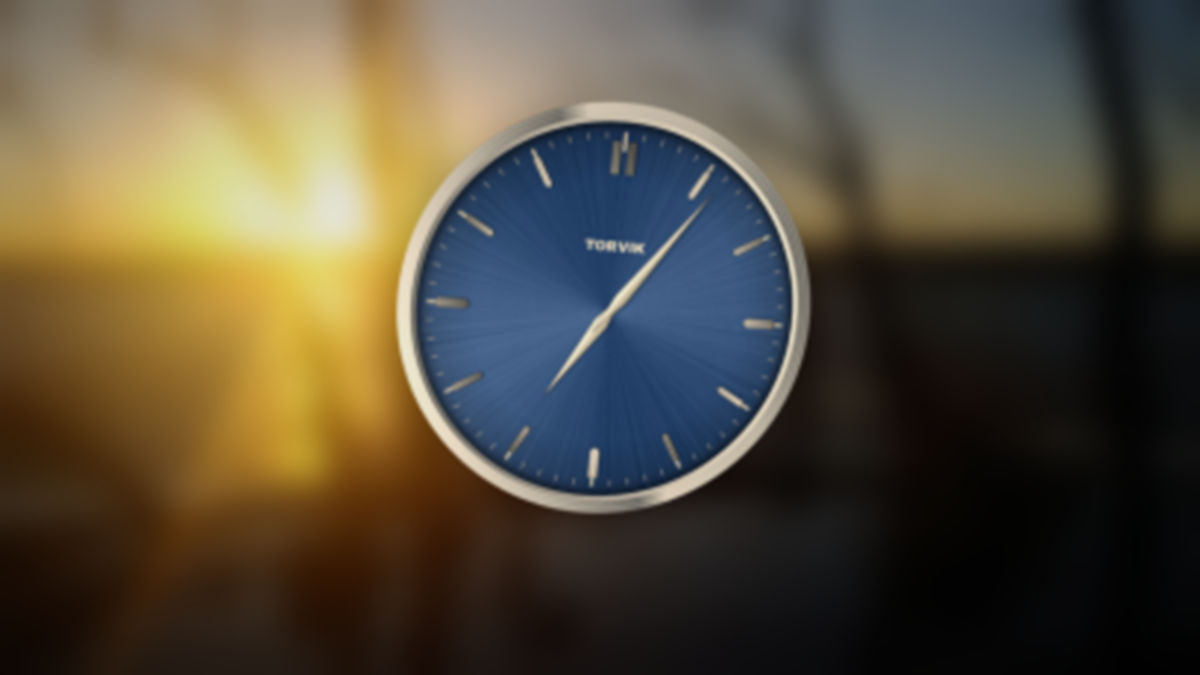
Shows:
7,06
